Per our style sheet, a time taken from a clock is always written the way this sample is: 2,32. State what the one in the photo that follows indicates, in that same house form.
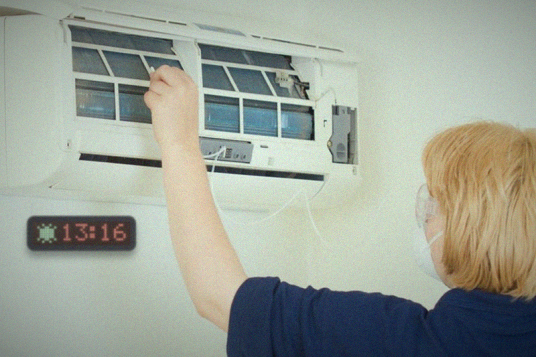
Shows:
13,16
